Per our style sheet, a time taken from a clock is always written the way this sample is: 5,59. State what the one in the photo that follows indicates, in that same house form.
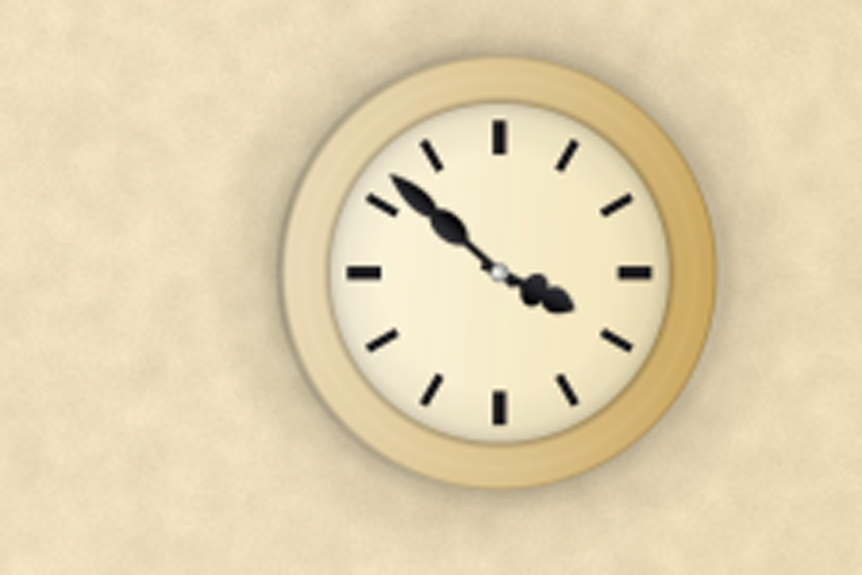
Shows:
3,52
